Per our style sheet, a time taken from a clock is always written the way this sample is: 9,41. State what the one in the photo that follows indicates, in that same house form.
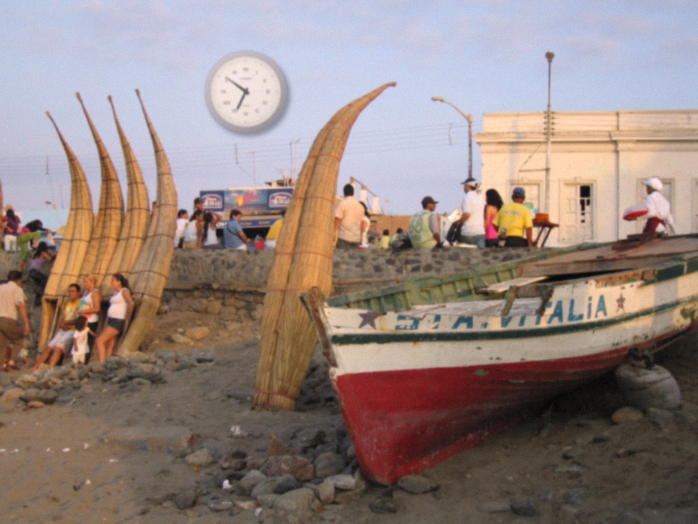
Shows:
6,51
